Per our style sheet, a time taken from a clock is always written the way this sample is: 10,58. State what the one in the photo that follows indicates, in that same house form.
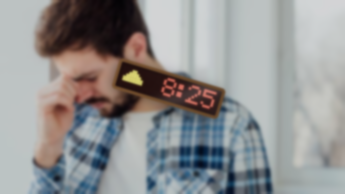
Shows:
8,25
